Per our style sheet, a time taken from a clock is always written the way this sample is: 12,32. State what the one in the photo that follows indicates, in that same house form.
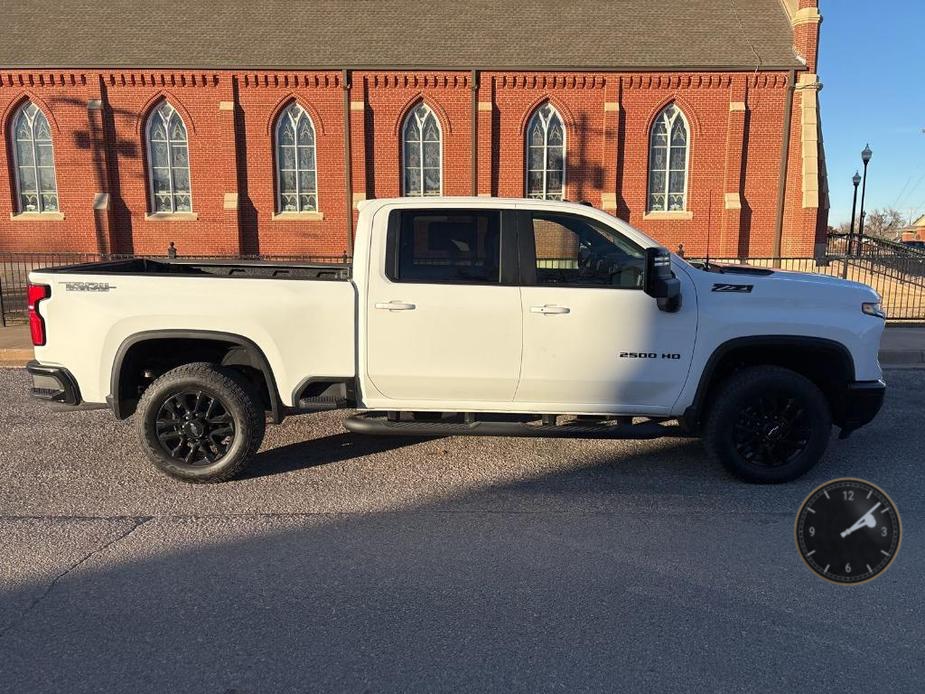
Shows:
2,08
